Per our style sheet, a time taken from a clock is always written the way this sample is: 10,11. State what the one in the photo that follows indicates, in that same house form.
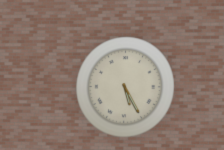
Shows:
5,25
